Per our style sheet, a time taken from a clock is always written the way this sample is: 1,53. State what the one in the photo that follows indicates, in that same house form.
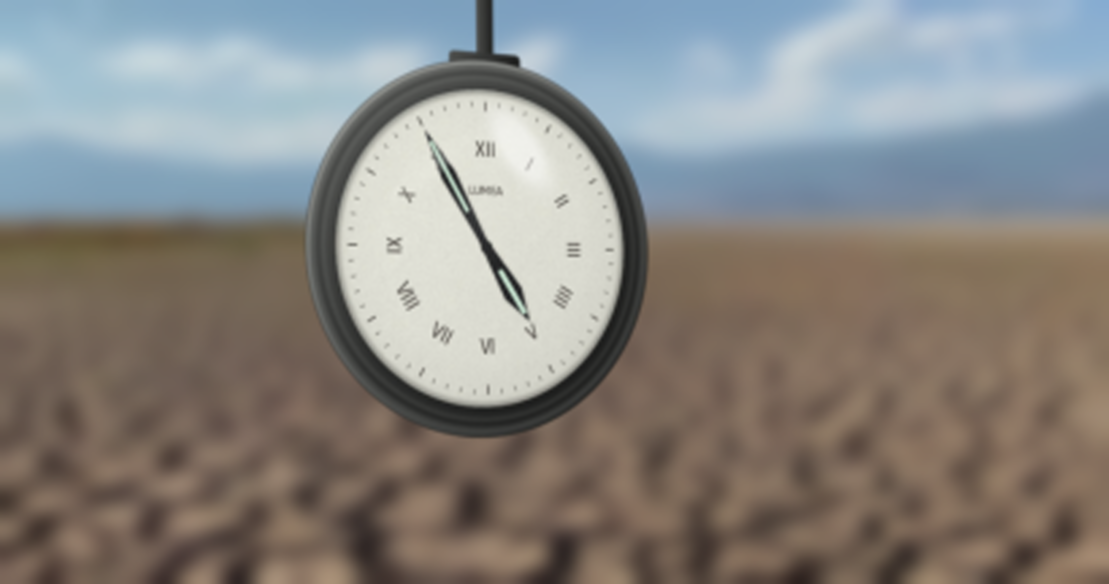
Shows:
4,55
